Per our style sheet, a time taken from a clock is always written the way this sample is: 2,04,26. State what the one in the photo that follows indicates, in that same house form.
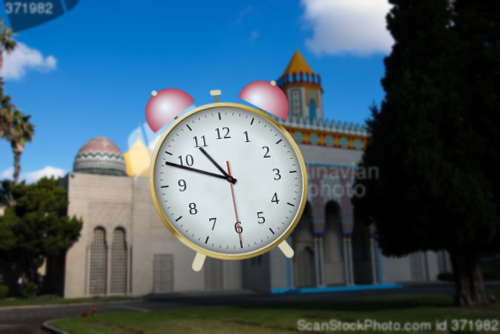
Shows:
10,48,30
